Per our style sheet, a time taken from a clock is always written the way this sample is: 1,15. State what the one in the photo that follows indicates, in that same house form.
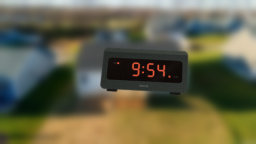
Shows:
9,54
